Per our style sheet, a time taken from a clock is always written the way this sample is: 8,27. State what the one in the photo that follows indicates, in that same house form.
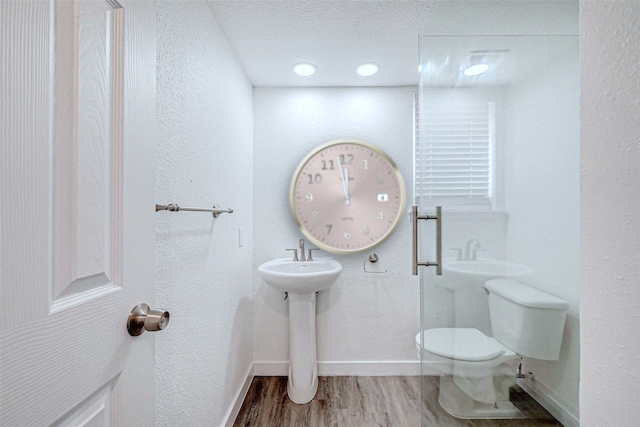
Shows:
11,58
